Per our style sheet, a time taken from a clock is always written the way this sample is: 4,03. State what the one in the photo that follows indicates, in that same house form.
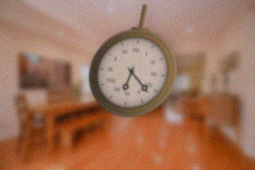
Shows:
6,22
